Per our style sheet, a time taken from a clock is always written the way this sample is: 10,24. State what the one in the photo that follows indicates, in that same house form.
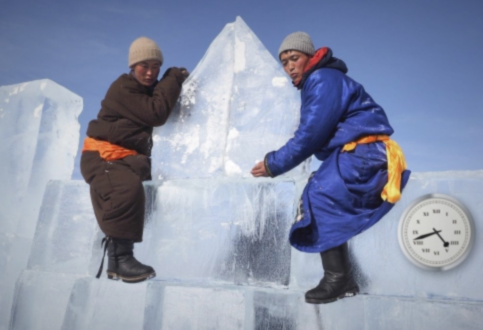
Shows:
4,42
